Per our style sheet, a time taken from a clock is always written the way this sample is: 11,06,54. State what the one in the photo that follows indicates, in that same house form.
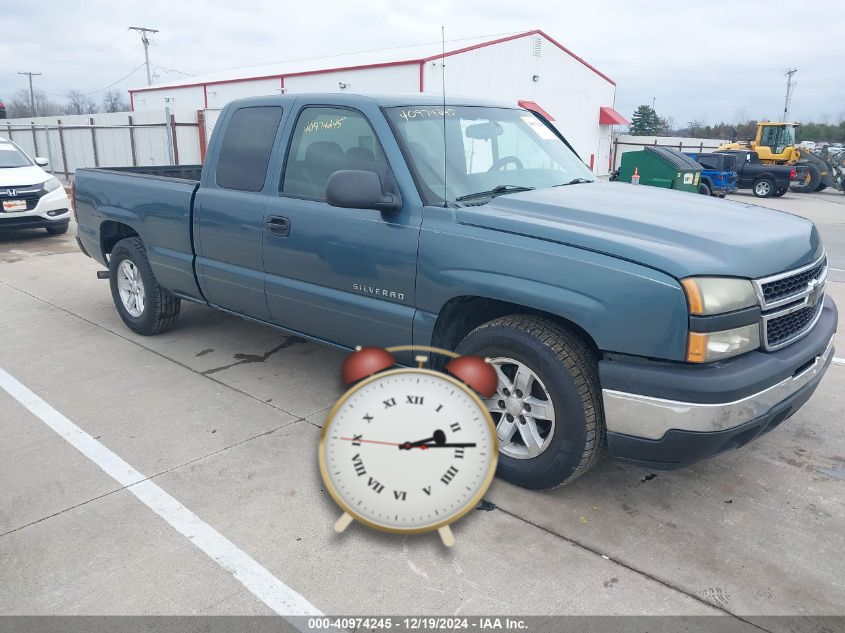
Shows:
2,13,45
